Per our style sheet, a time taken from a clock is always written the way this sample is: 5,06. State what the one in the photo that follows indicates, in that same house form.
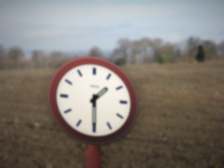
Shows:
1,30
